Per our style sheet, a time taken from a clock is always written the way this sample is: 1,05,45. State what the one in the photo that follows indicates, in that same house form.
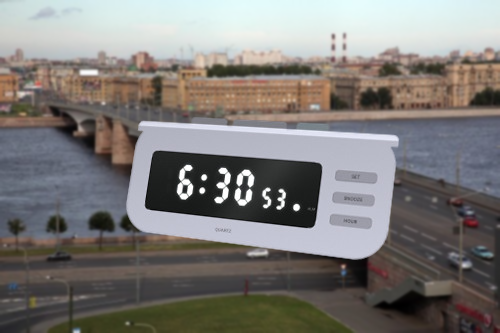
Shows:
6,30,53
